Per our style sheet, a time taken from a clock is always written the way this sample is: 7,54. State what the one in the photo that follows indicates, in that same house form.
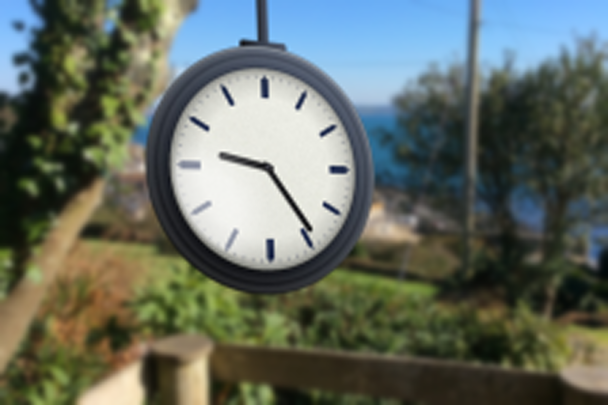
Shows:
9,24
